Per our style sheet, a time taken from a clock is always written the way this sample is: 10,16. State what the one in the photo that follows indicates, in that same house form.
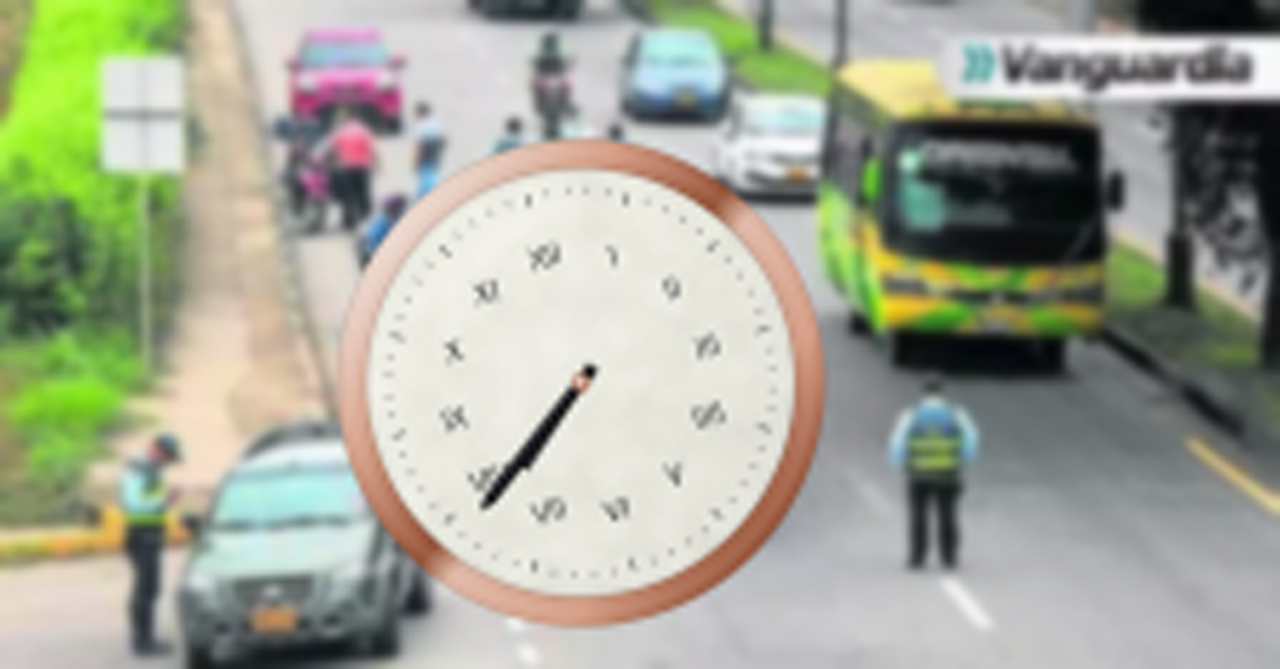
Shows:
7,39
